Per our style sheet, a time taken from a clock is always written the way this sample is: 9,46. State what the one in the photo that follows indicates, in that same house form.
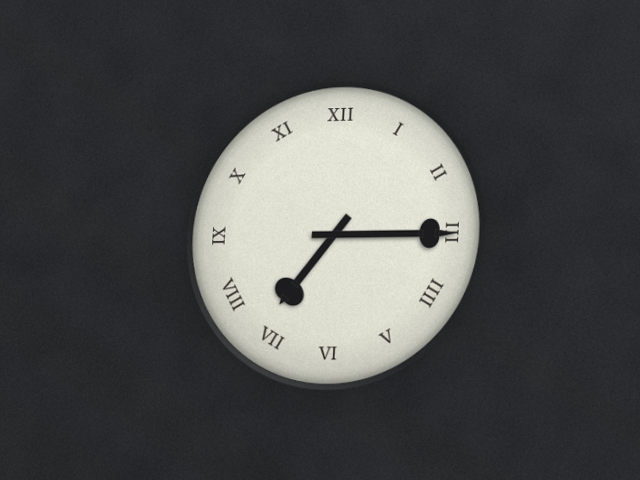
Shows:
7,15
